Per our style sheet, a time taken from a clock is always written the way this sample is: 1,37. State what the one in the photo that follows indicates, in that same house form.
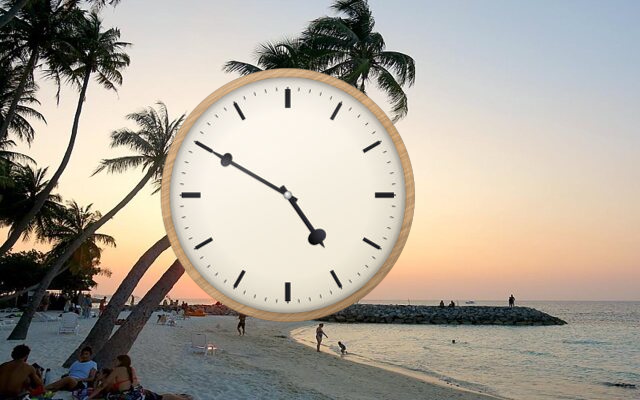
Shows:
4,50
